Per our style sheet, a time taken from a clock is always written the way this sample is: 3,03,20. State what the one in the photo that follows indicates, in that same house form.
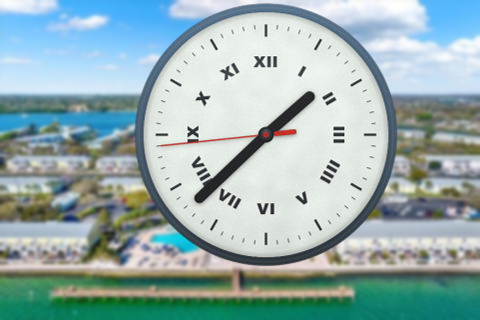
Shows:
1,37,44
